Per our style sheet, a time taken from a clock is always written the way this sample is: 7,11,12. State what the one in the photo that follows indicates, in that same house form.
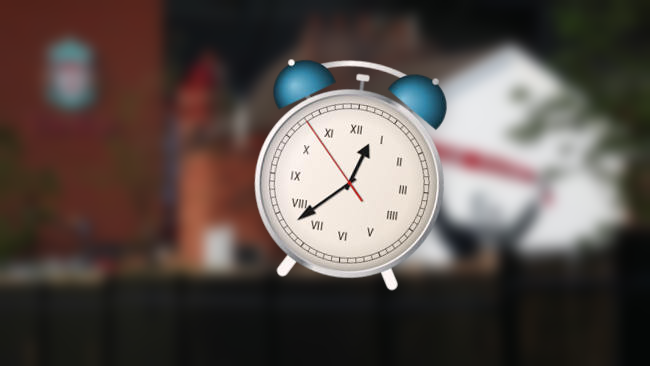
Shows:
12,37,53
